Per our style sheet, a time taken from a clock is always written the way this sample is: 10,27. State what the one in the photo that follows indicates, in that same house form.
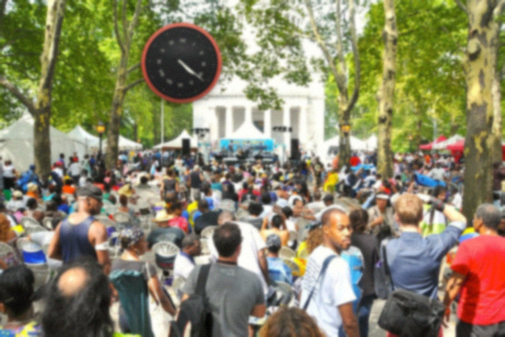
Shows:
4,21
